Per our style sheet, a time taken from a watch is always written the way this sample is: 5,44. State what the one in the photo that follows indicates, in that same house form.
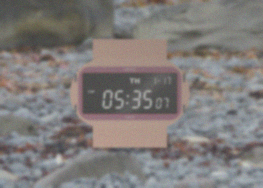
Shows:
5,35
